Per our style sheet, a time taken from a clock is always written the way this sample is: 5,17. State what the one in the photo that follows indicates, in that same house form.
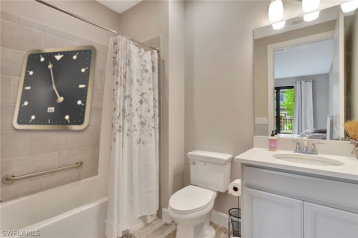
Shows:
4,57
